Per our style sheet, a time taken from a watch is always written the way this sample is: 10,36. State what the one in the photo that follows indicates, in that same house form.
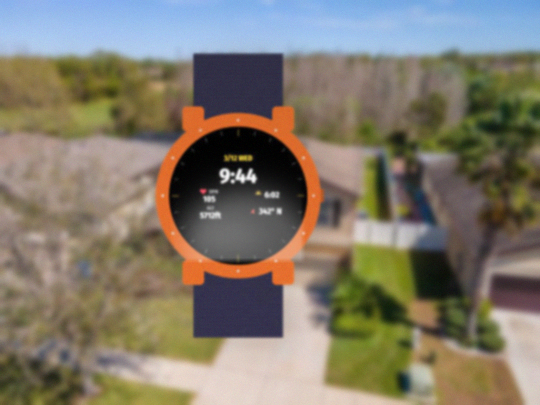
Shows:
9,44
